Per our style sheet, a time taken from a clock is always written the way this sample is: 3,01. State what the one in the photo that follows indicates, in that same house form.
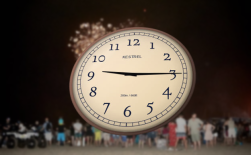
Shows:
9,15
